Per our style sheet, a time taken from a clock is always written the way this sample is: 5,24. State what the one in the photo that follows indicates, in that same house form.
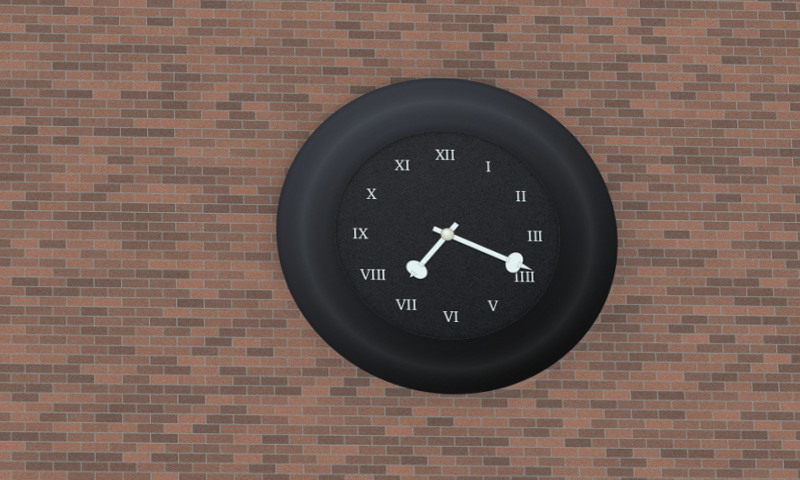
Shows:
7,19
